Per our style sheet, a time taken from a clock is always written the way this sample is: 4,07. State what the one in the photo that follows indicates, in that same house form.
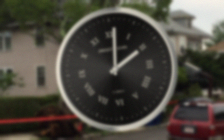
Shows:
2,01
